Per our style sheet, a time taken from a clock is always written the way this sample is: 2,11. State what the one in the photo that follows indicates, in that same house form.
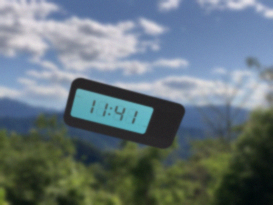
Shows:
11,41
